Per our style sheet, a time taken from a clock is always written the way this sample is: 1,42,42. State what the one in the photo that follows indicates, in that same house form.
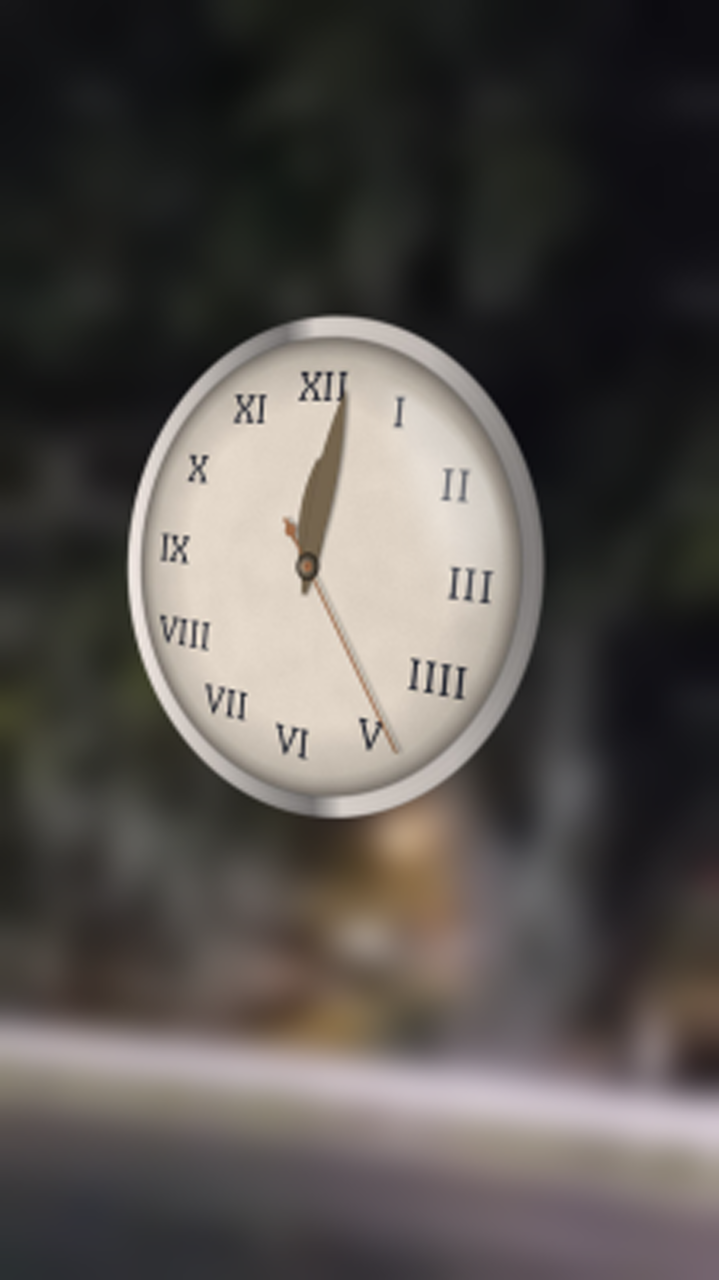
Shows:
12,01,24
